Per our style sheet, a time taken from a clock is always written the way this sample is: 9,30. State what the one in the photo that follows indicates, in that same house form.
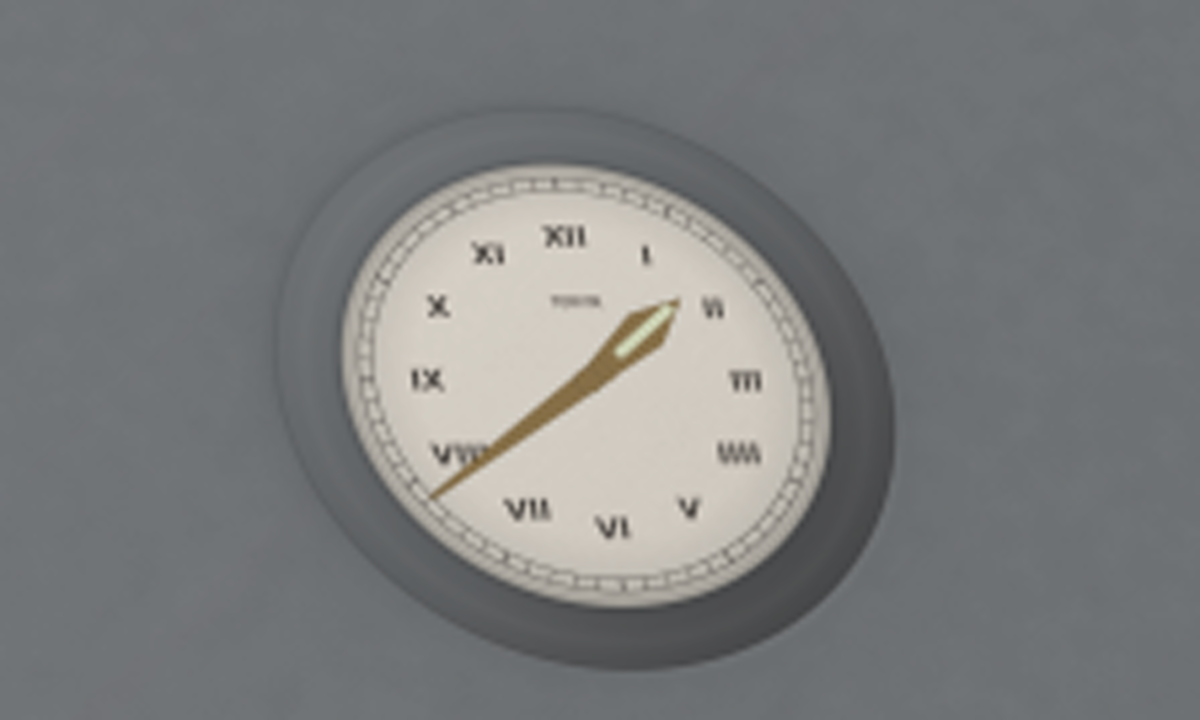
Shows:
1,39
